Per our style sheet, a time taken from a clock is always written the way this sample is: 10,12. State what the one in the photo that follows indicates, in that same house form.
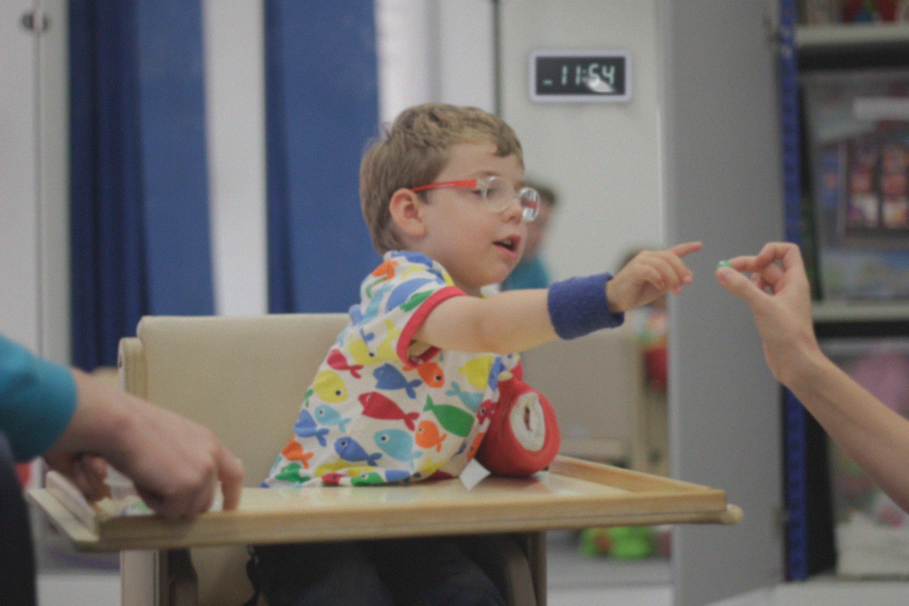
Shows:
11,54
